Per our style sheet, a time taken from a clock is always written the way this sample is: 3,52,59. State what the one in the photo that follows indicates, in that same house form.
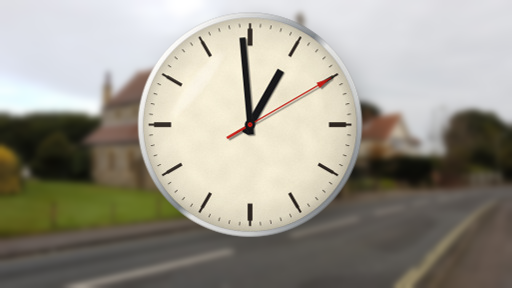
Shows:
12,59,10
